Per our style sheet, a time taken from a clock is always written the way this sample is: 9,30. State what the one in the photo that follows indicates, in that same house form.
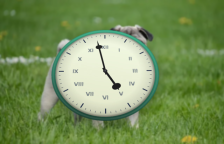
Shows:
4,58
